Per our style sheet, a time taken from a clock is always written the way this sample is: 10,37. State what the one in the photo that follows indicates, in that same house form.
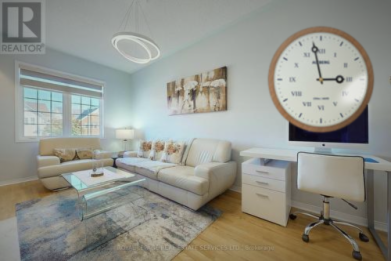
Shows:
2,58
